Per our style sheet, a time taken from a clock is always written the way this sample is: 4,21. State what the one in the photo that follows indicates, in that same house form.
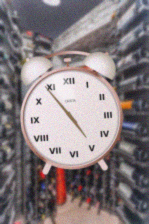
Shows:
4,54
